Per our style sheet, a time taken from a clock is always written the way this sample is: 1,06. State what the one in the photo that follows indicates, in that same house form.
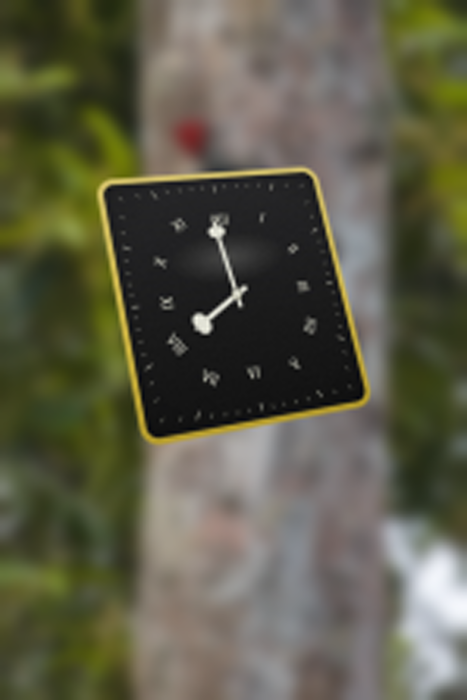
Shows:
7,59
